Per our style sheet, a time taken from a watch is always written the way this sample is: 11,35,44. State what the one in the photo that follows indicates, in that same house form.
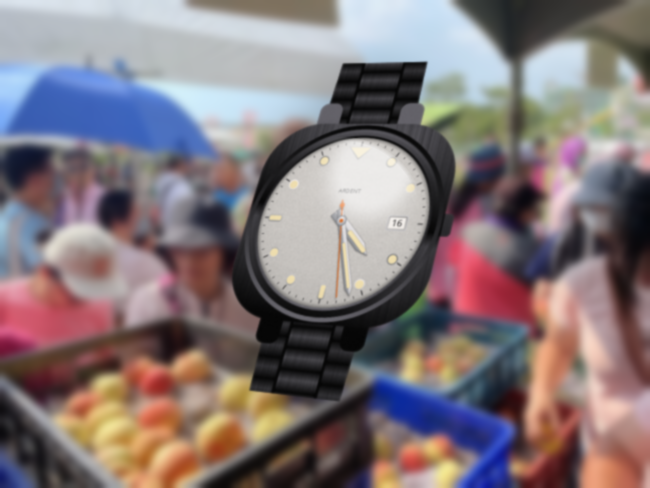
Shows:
4,26,28
